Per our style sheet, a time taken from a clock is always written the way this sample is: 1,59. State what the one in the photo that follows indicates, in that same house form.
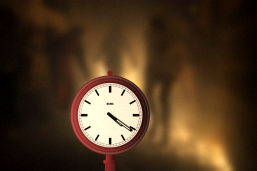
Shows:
4,21
